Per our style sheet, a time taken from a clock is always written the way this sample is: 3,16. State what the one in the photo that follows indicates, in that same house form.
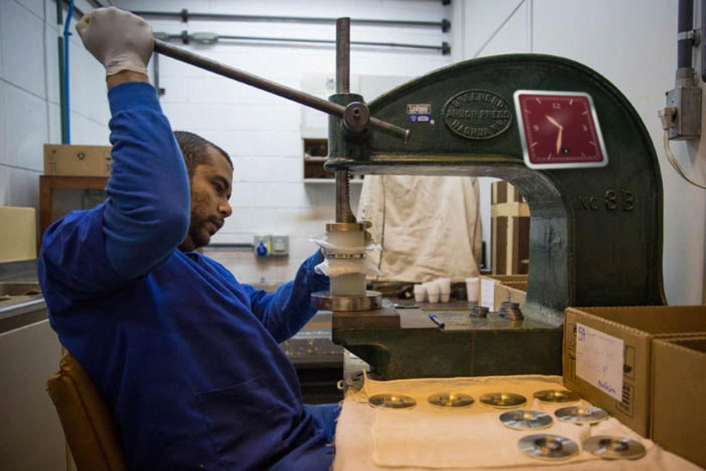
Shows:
10,33
